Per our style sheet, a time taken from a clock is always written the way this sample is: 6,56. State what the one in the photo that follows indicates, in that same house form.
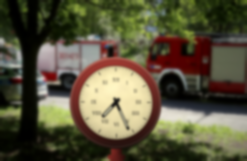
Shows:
7,26
